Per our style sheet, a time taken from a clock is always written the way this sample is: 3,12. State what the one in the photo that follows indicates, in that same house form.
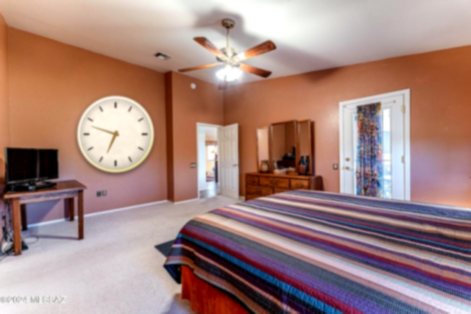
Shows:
6,48
